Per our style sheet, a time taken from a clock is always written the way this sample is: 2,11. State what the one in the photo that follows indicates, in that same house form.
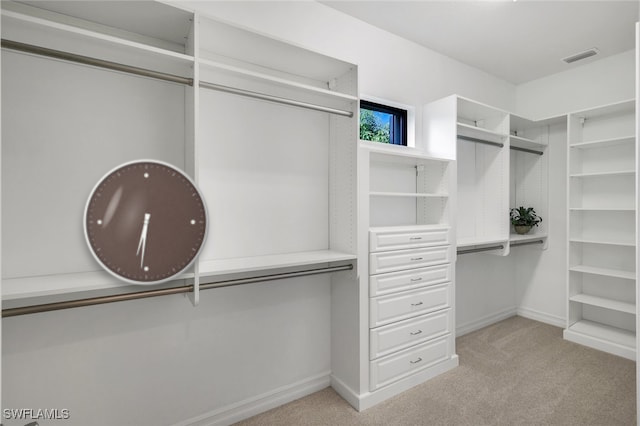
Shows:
6,31
